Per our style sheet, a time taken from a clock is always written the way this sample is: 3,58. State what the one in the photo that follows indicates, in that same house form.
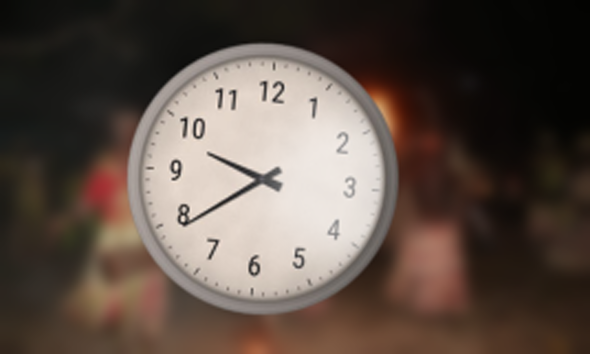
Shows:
9,39
